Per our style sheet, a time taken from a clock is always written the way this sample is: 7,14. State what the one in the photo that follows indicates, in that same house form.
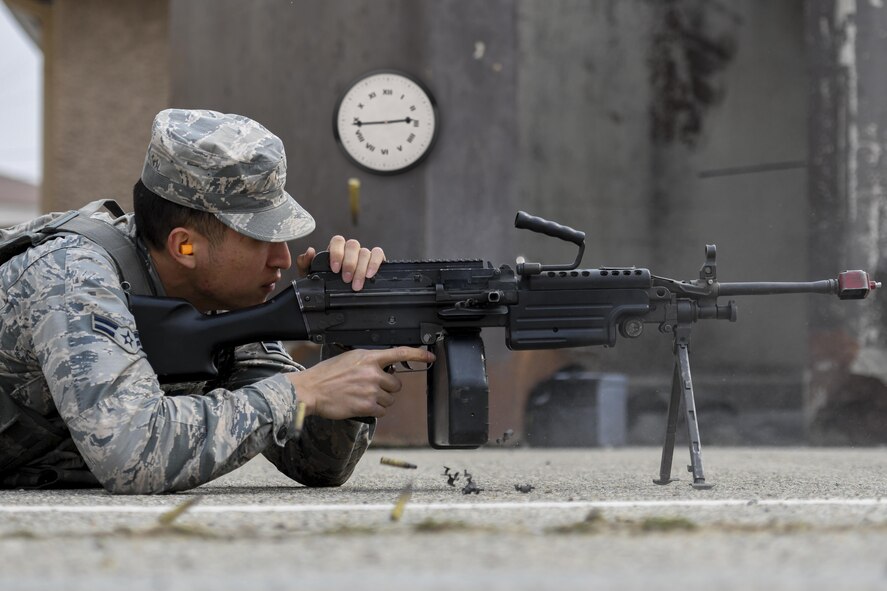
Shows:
2,44
